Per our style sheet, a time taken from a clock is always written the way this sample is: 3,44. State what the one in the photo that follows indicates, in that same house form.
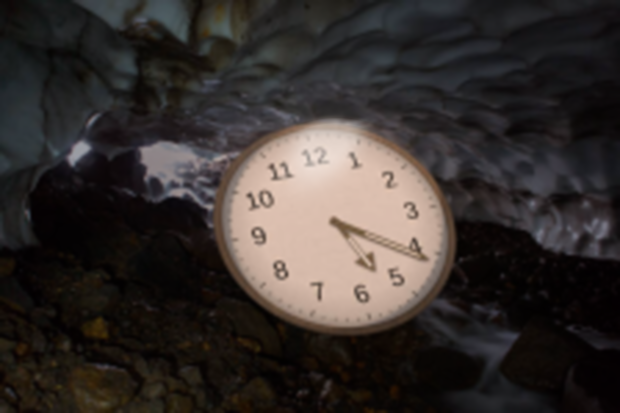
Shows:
5,21
